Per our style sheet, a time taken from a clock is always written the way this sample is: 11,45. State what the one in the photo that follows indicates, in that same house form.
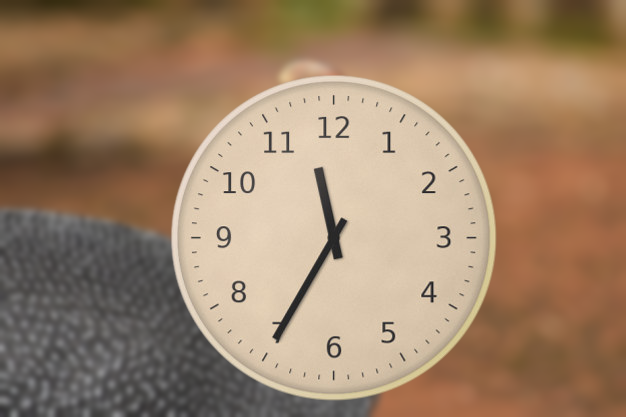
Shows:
11,35
